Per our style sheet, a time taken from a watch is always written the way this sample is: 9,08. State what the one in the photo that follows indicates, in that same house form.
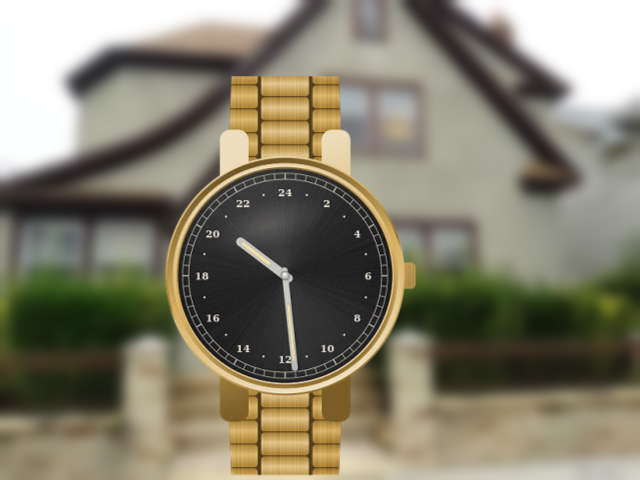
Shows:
20,29
